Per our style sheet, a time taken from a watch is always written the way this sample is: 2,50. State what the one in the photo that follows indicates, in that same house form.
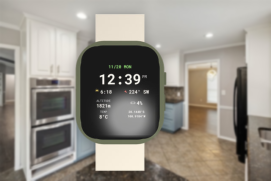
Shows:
12,39
